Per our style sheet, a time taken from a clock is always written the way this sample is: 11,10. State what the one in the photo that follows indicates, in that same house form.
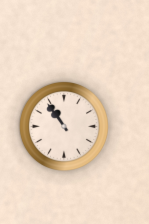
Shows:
10,54
